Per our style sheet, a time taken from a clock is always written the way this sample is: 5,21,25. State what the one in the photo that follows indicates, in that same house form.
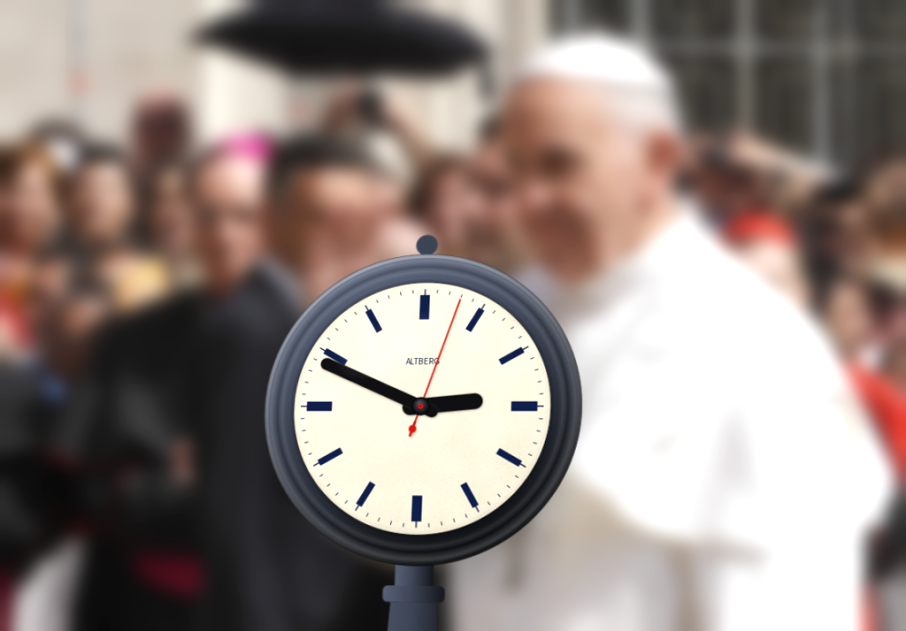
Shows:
2,49,03
